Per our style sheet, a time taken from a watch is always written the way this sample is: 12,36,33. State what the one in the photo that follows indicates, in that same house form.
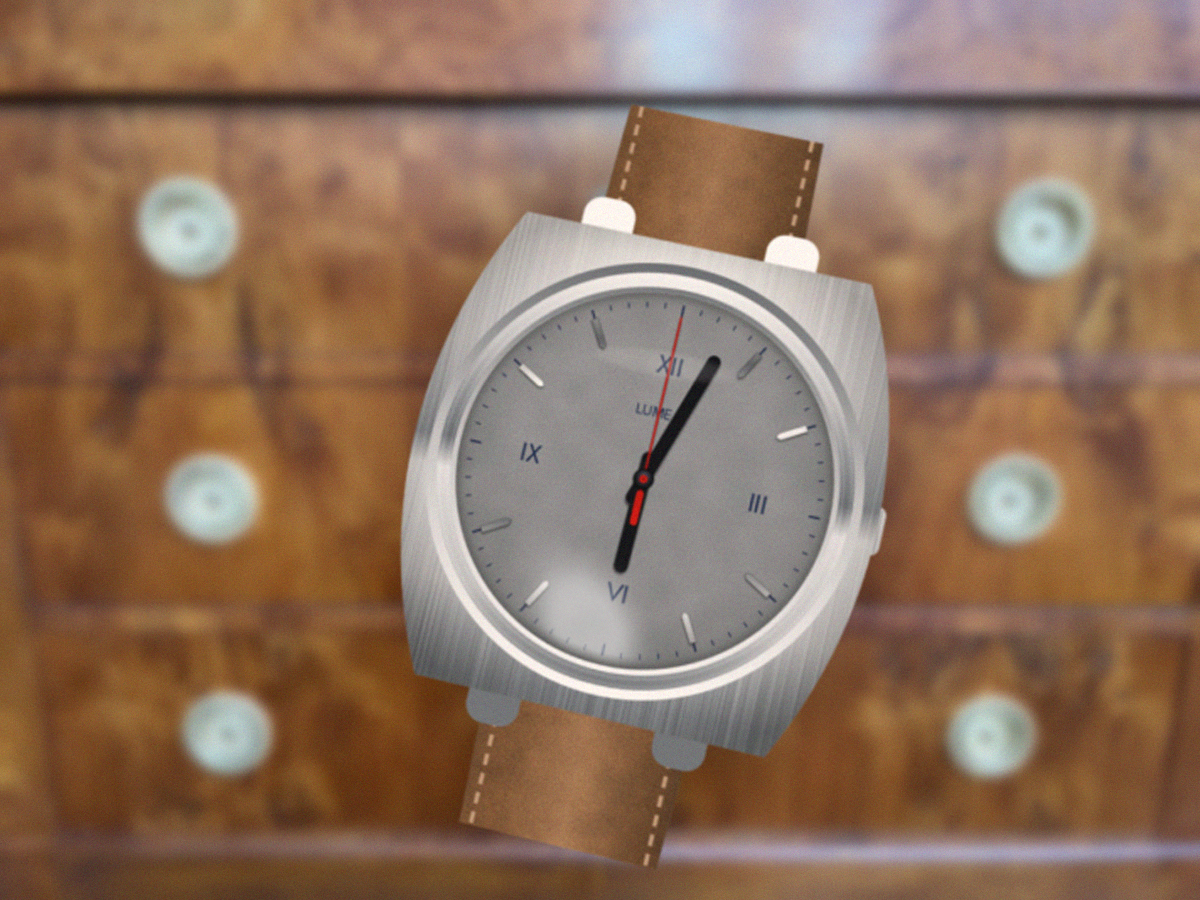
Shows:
6,03,00
